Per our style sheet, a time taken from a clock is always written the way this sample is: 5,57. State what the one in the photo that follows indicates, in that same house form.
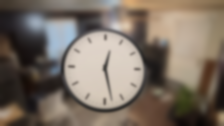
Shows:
12,28
